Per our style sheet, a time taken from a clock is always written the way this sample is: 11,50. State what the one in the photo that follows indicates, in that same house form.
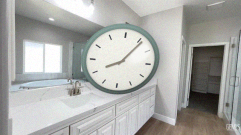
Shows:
8,06
